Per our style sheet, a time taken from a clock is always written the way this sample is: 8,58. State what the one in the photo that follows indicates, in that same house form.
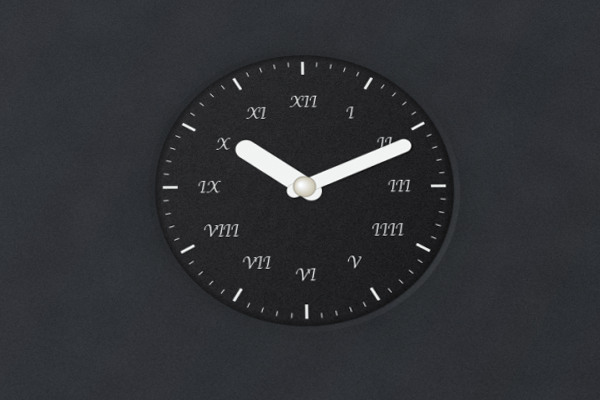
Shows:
10,11
